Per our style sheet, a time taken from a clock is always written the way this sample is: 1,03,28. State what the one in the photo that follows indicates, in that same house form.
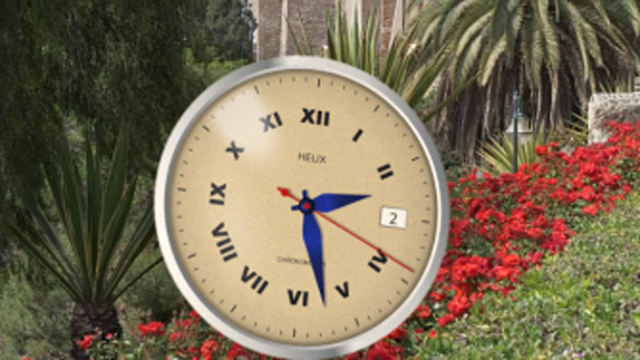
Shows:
2,27,19
